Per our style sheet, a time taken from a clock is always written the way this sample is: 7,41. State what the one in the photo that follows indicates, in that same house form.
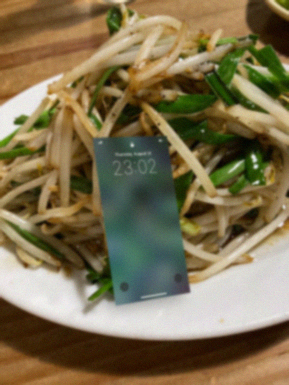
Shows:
23,02
